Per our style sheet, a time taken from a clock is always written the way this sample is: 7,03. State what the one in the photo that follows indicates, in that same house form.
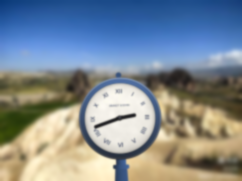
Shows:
2,42
